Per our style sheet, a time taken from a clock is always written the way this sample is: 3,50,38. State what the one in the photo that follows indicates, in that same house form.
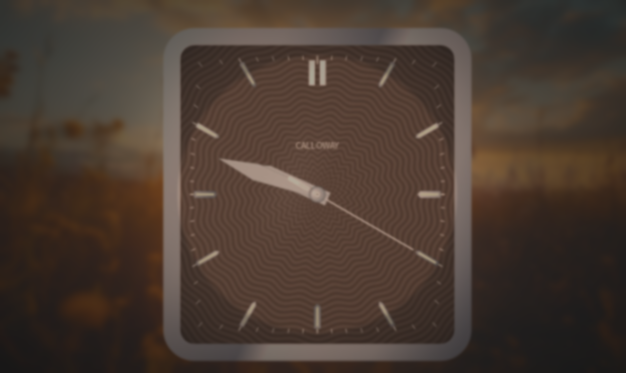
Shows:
9,48,20
